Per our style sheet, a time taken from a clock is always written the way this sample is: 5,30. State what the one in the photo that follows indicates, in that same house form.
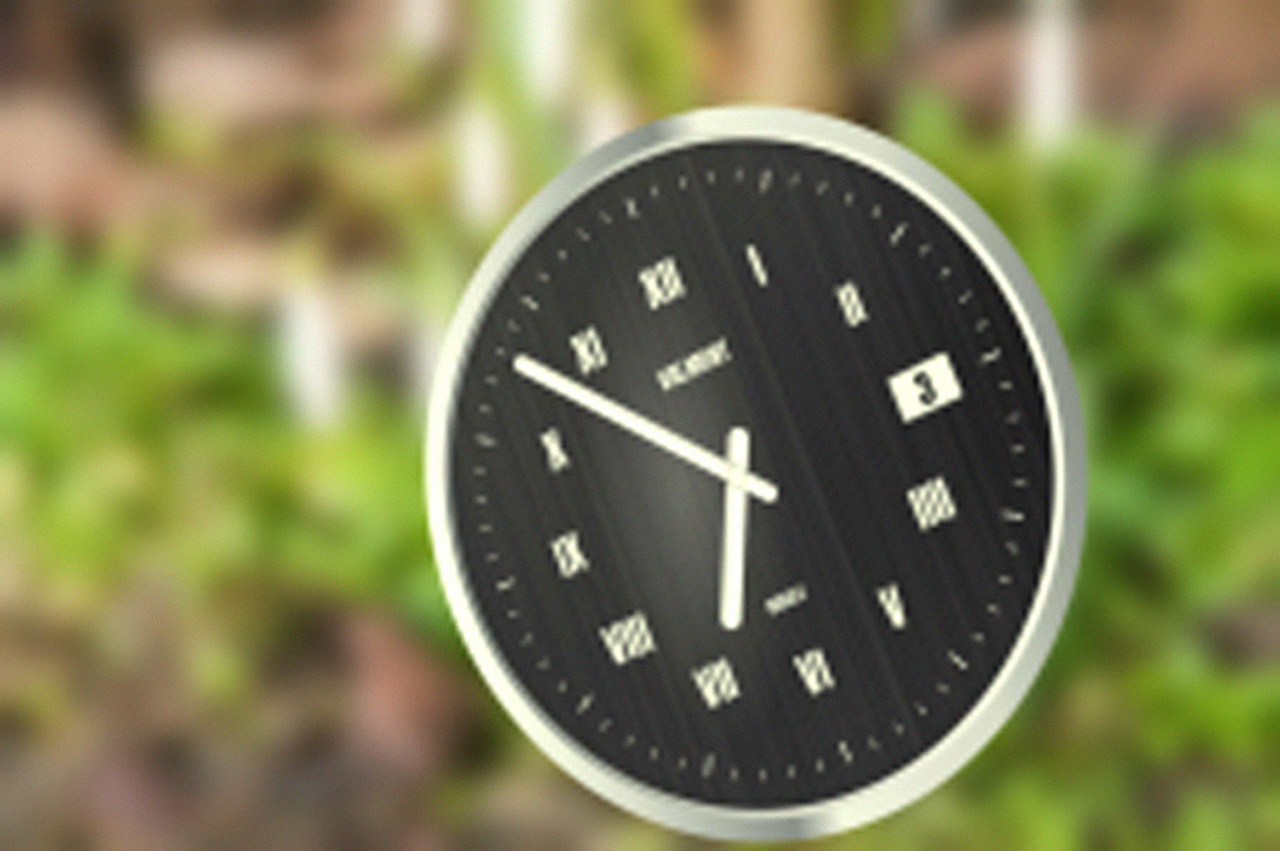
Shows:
6,53
